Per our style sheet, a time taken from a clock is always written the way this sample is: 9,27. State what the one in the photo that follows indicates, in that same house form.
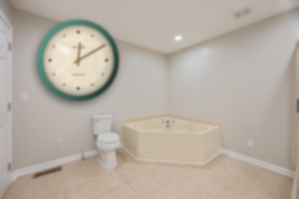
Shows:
12,10
